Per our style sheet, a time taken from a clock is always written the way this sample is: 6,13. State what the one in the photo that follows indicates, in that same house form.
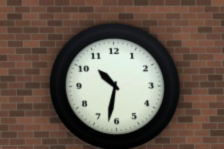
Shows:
10,32
